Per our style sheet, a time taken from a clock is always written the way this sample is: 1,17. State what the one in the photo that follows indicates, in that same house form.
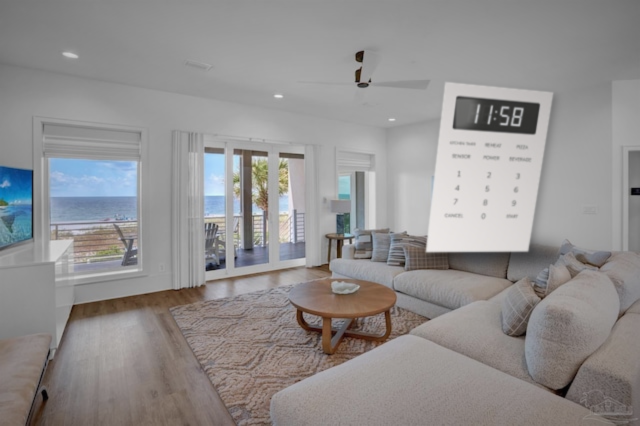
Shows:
11,58
